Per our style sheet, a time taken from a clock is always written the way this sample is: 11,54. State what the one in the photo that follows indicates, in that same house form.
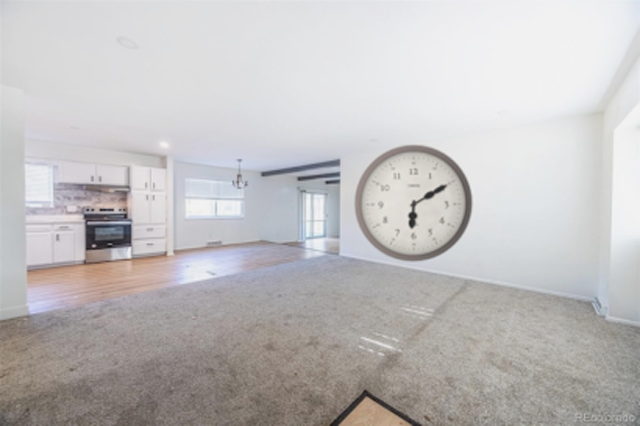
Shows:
6,10
